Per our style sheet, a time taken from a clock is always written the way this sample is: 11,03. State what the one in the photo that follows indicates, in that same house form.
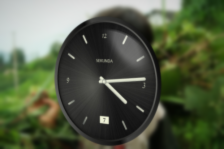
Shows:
4,14
